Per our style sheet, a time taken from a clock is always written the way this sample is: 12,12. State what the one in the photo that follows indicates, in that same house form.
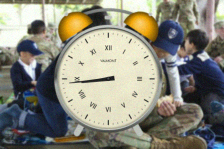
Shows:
8,44
